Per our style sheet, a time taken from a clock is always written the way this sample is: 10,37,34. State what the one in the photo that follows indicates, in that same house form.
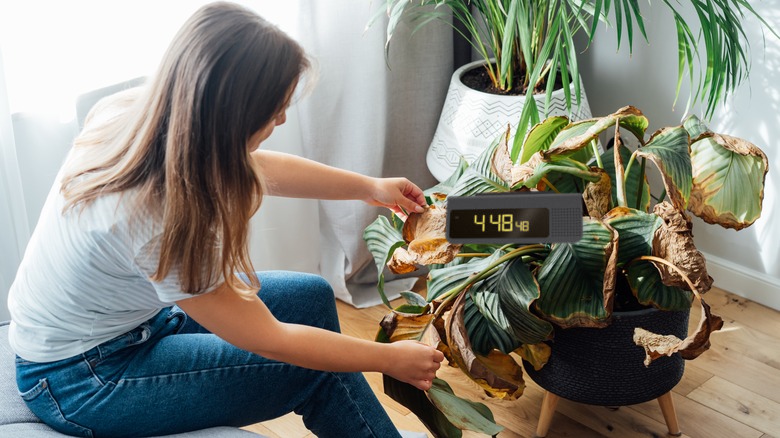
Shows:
4,48,48
